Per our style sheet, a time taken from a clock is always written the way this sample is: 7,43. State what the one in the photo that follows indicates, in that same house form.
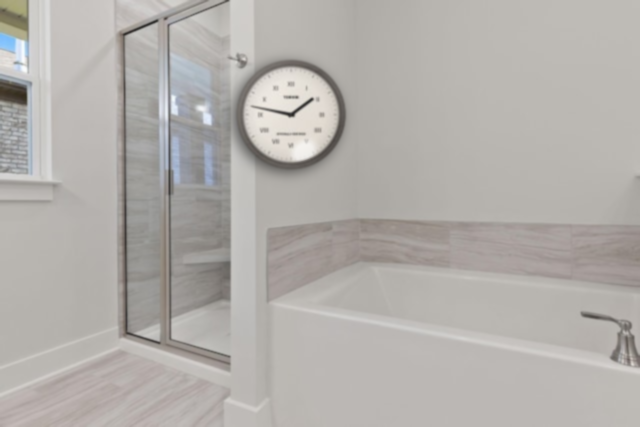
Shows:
1,47
